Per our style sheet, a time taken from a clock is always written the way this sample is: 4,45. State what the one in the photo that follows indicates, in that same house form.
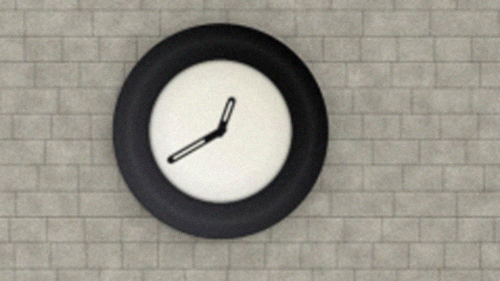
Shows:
12,40
